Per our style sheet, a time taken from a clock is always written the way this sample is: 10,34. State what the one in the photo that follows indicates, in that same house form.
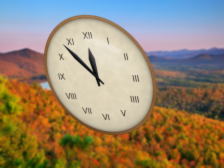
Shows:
11,53
